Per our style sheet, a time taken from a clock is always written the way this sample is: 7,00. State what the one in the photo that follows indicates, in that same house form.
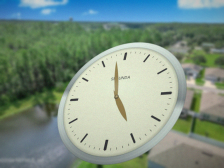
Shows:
4,58
